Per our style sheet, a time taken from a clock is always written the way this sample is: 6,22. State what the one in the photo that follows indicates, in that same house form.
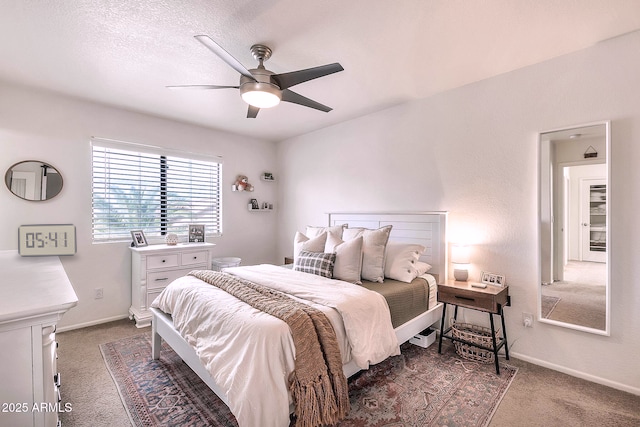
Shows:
5,41
